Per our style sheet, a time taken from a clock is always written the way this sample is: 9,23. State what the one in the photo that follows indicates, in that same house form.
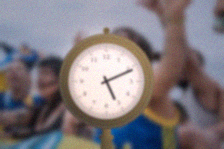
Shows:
5,11
